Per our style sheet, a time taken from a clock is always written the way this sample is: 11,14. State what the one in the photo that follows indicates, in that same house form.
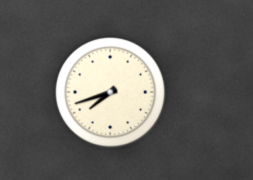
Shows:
7,42
